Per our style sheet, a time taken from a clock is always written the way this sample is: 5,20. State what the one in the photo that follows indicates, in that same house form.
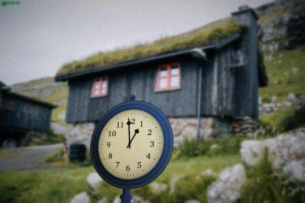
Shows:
12,59
